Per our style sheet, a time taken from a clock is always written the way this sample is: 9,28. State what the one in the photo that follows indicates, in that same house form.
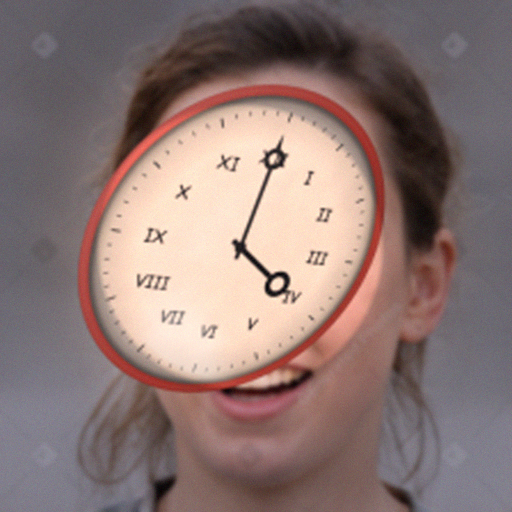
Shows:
4,00
